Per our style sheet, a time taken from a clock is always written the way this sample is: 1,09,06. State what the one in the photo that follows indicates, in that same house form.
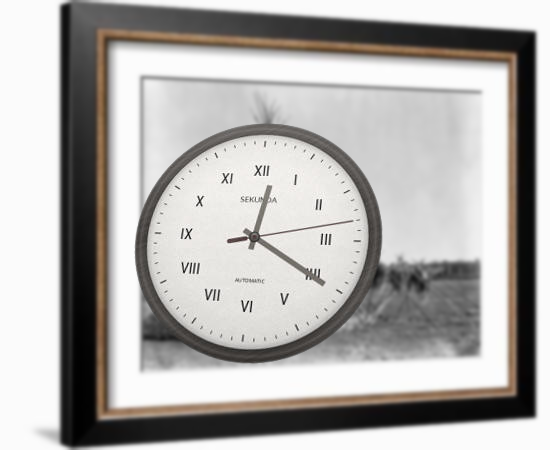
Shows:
12,20,13
